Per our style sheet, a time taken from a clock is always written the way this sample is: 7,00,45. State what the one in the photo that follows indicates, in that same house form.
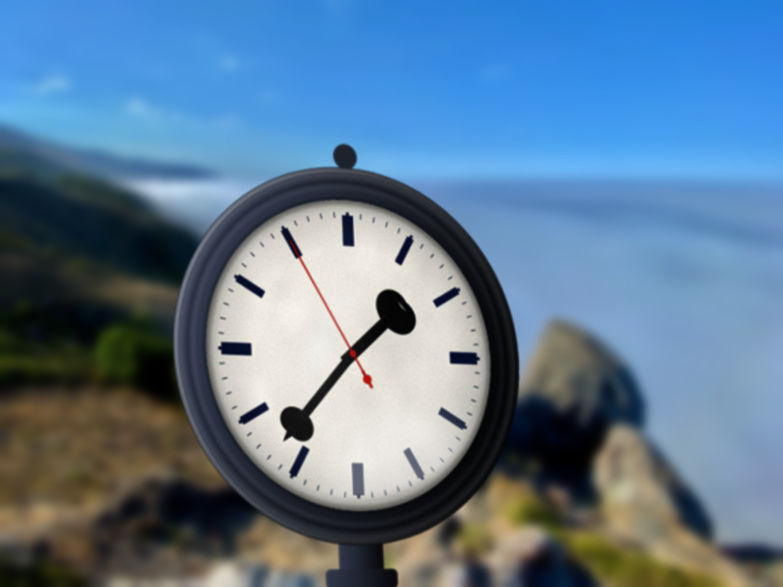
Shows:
1,36,55
